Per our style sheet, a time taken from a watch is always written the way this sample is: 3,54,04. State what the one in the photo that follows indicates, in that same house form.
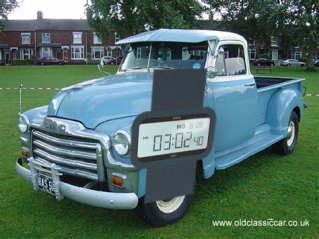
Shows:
3,02,40
